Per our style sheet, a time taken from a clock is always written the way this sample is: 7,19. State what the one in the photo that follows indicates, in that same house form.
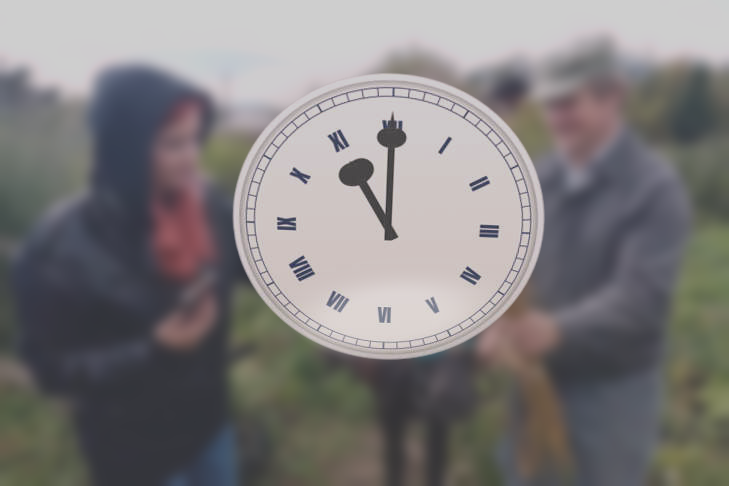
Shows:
11,00
